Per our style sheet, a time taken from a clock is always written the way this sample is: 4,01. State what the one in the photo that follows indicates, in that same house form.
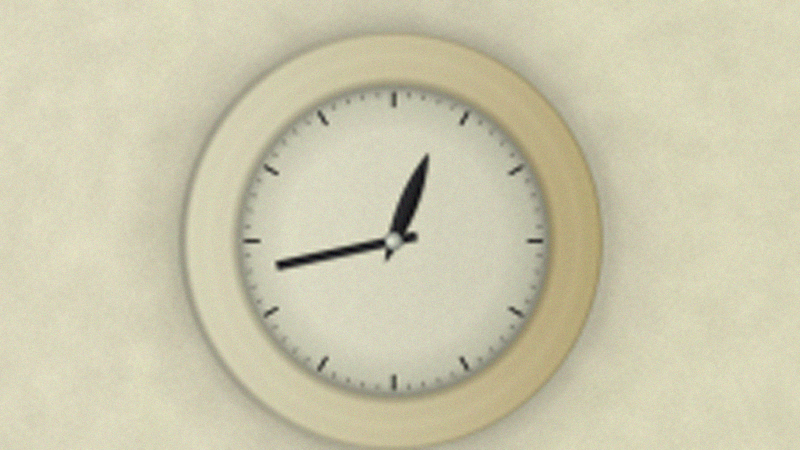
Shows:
12,43
